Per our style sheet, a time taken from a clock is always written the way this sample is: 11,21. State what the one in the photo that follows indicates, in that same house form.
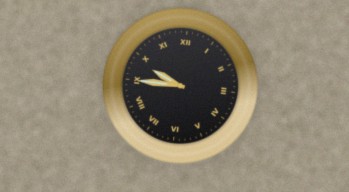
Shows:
9,45
